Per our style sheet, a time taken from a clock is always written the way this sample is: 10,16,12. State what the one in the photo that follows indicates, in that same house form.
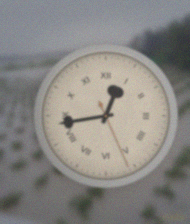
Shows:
12,43,26
